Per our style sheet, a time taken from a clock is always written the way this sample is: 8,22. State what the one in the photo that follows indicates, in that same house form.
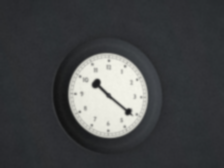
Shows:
10,21
